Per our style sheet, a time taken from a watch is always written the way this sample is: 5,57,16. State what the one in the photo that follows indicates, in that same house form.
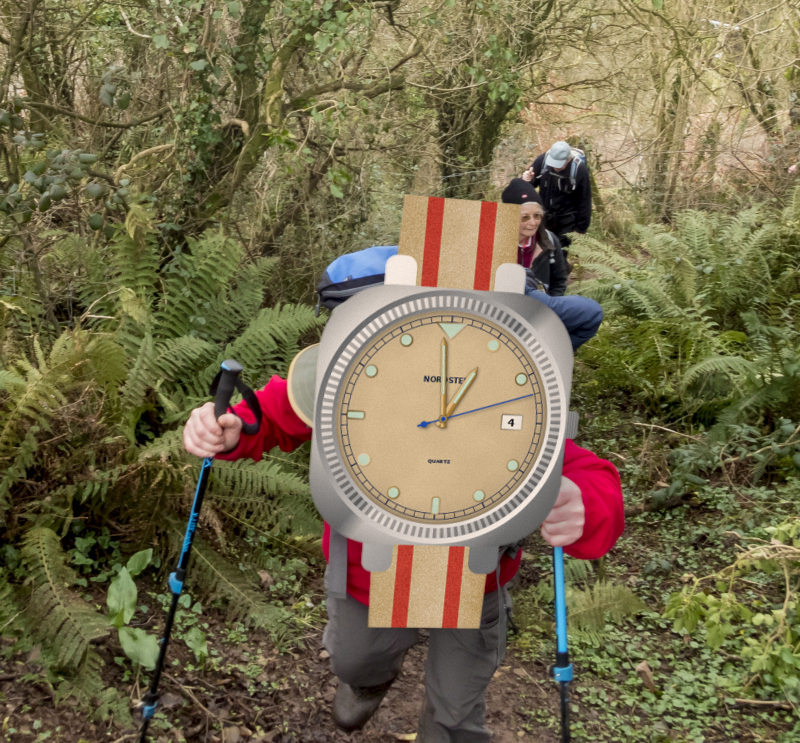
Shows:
12,59,12
